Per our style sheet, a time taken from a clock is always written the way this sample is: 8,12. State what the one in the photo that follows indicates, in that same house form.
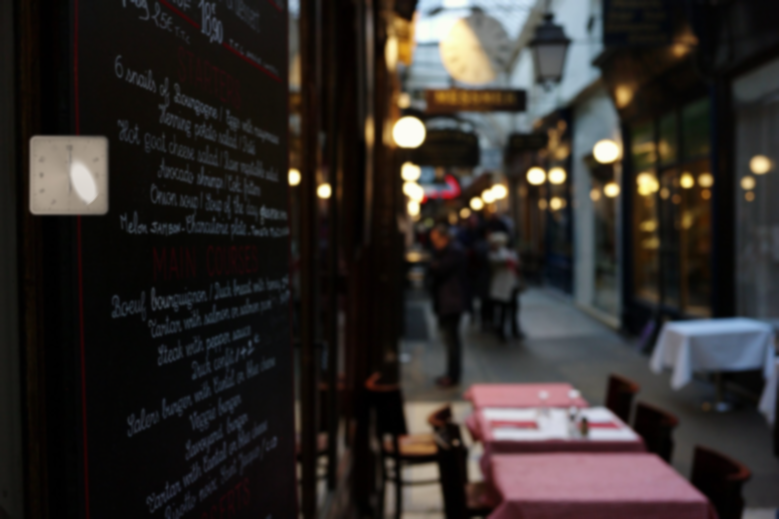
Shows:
6,00
